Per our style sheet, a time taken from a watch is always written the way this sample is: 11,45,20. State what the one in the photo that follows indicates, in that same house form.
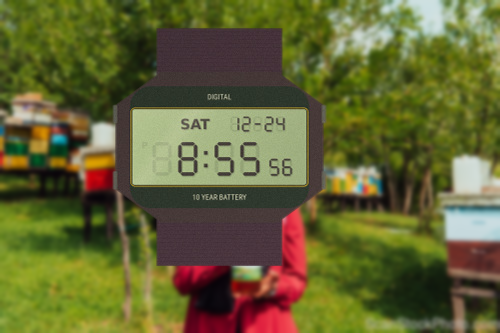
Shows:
8,55,56
